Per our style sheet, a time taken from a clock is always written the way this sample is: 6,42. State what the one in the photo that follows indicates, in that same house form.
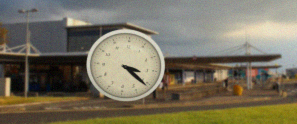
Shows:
3,21
